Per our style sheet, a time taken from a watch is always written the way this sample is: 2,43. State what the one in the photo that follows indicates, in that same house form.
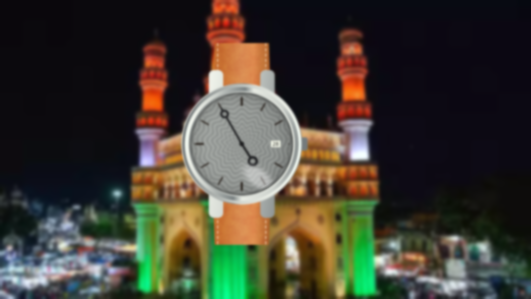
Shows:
4,55
